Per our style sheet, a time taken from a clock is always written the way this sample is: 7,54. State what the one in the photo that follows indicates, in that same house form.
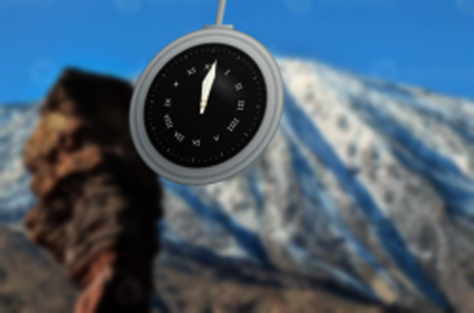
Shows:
12,01
